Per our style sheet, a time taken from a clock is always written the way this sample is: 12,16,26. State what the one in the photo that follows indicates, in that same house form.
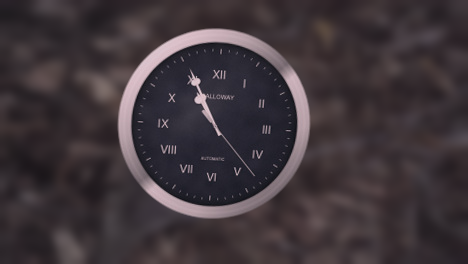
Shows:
10,55,23
